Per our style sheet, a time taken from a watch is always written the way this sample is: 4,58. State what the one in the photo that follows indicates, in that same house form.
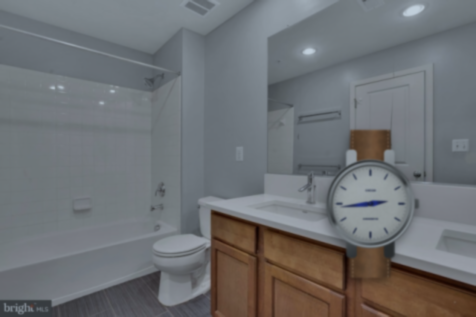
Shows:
2,44
